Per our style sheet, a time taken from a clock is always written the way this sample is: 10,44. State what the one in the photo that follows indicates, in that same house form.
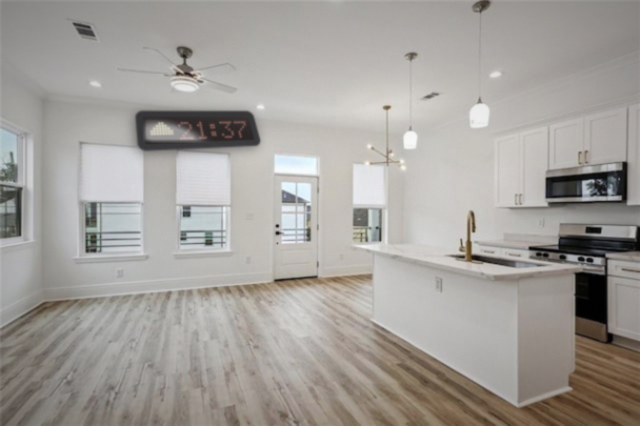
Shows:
21,37
